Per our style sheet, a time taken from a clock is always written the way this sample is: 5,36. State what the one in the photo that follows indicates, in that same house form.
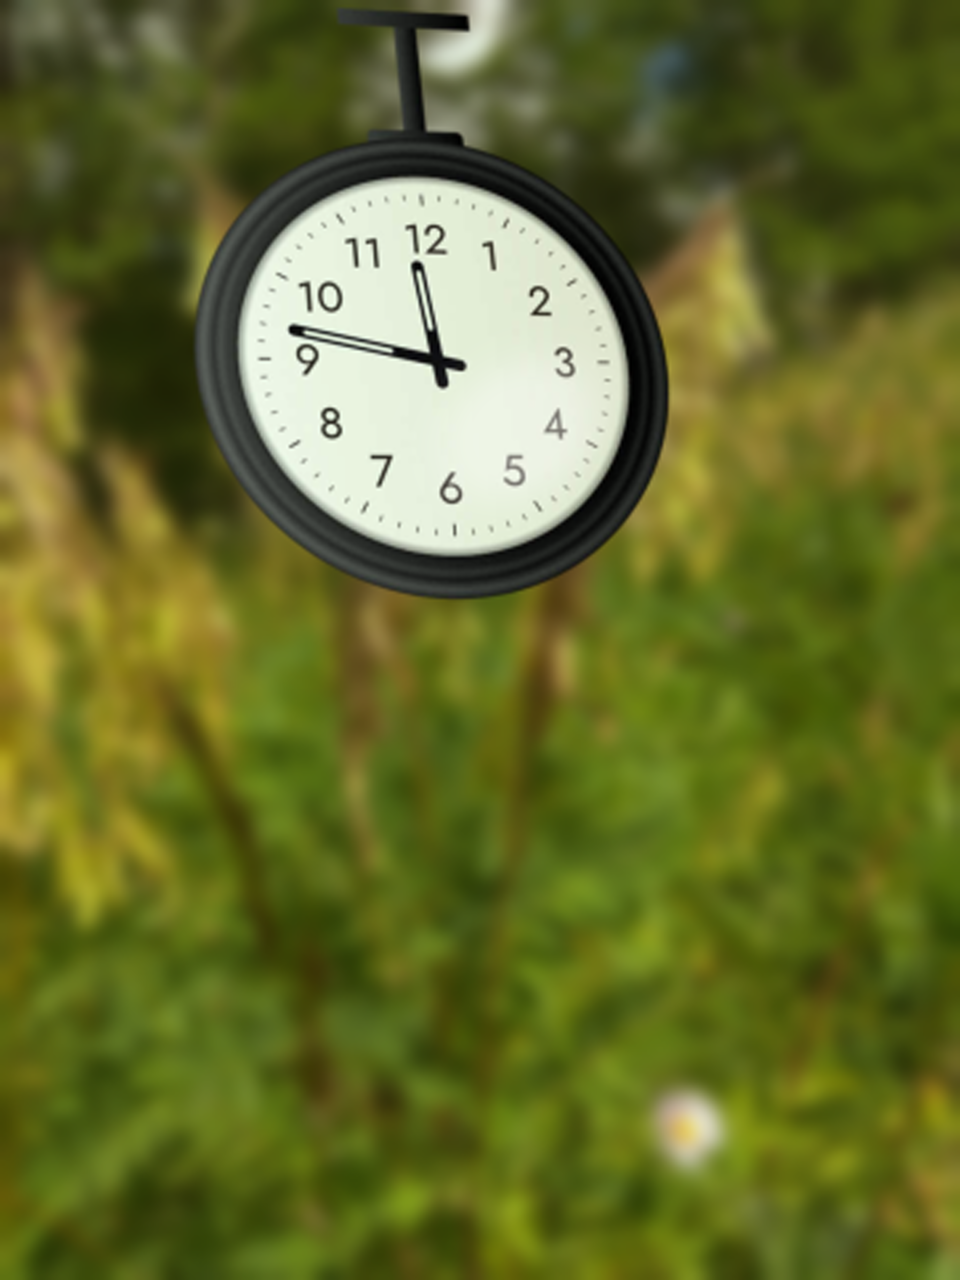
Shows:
11,47
